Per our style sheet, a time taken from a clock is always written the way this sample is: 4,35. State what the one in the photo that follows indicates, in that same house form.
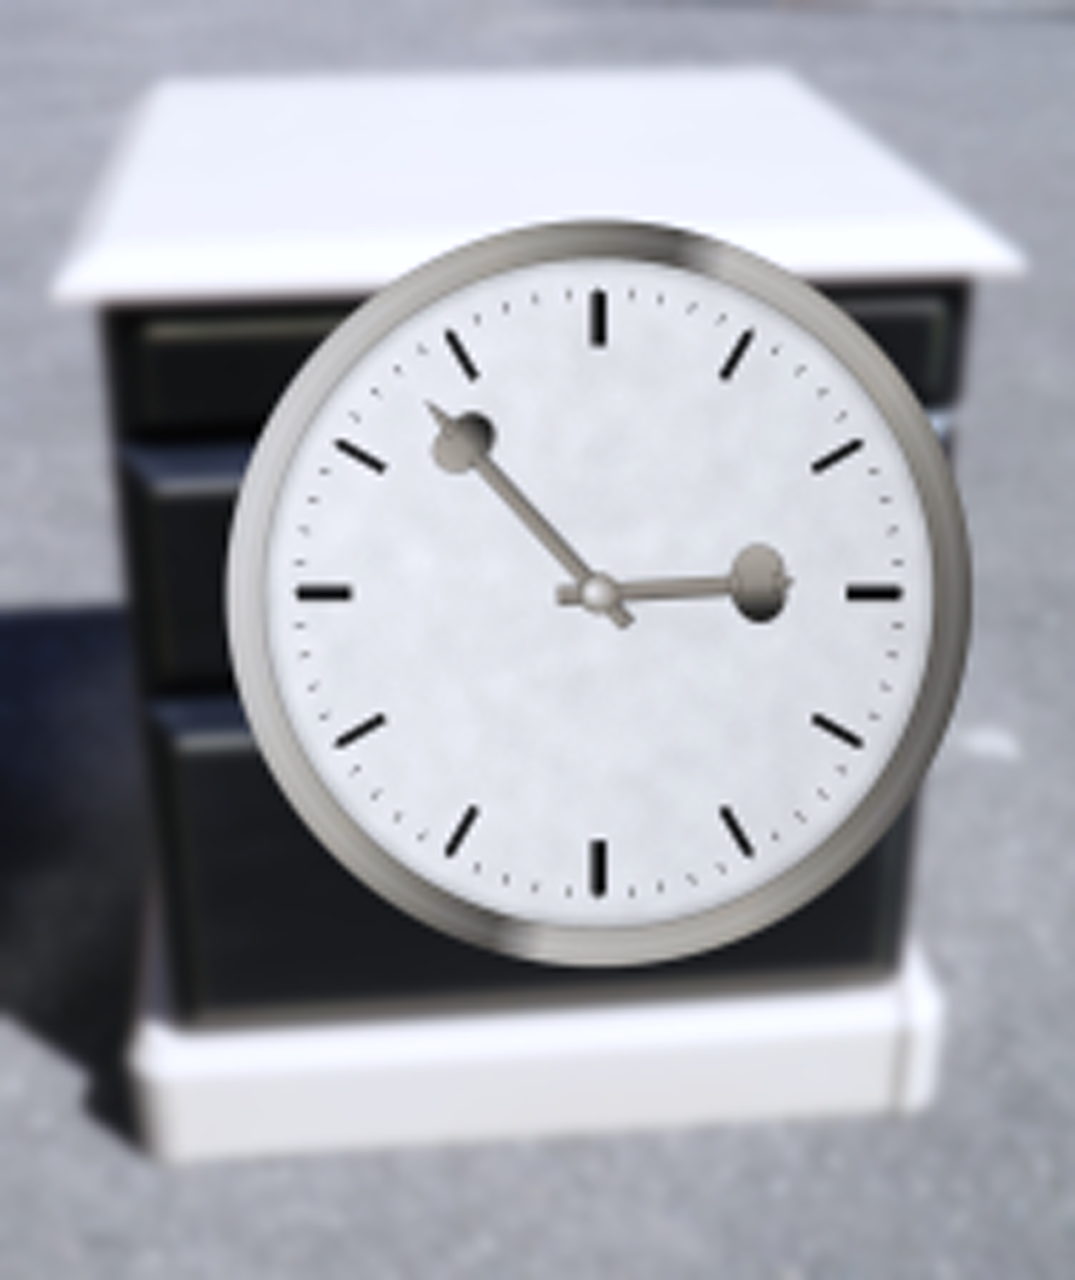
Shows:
2,53
